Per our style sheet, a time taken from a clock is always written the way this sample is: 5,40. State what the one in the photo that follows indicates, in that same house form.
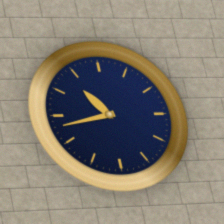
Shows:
10,43
